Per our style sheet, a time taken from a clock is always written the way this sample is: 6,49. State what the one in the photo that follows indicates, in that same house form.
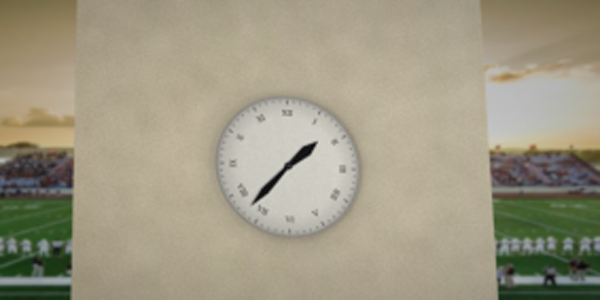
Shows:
1,37
